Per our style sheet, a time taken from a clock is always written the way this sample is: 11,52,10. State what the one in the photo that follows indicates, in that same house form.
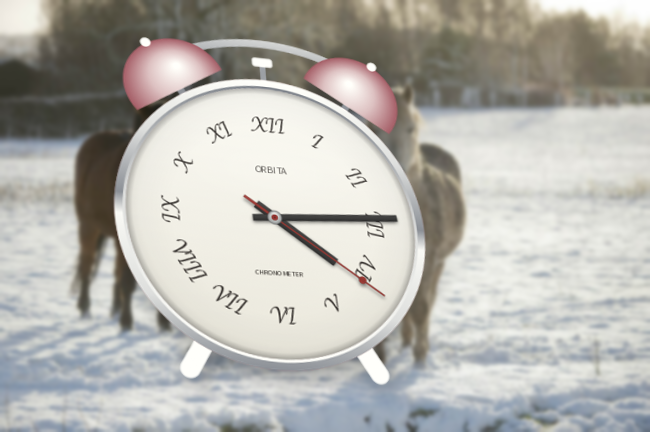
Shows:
4,14,21
